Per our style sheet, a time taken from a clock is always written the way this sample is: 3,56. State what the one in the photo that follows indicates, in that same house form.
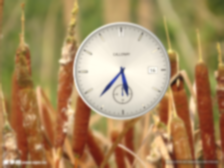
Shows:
5,37
